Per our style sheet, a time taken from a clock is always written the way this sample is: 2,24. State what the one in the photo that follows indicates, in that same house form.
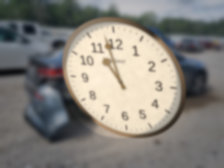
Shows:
10,58
